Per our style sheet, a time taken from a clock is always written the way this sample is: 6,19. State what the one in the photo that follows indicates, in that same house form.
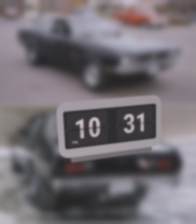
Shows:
10,31
